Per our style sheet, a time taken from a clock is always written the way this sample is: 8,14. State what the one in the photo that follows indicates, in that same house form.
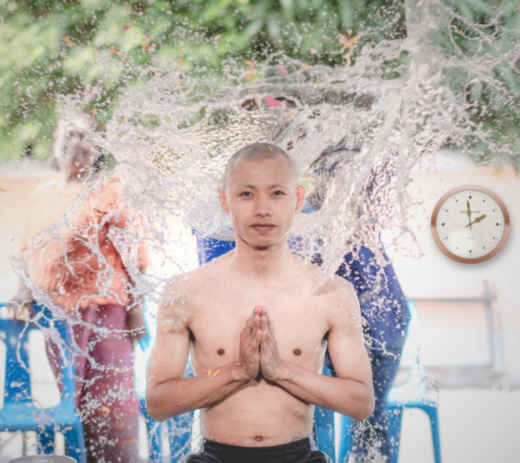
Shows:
1,59
